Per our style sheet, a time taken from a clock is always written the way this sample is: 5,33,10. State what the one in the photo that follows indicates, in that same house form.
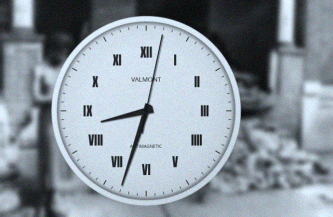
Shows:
8,33,02
